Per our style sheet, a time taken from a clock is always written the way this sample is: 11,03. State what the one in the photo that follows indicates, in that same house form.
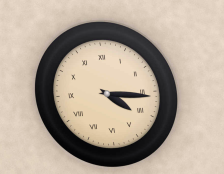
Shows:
4,16
